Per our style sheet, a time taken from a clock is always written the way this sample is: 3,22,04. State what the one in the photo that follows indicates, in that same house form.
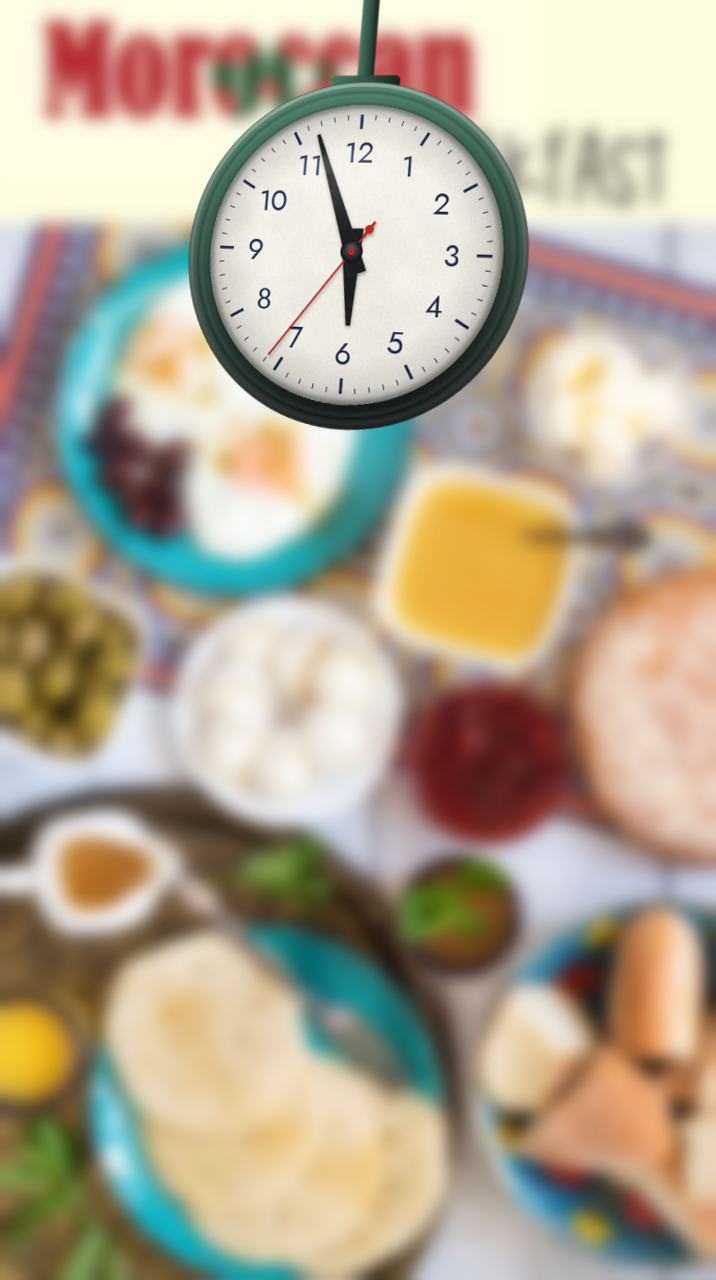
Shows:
5,56,36
